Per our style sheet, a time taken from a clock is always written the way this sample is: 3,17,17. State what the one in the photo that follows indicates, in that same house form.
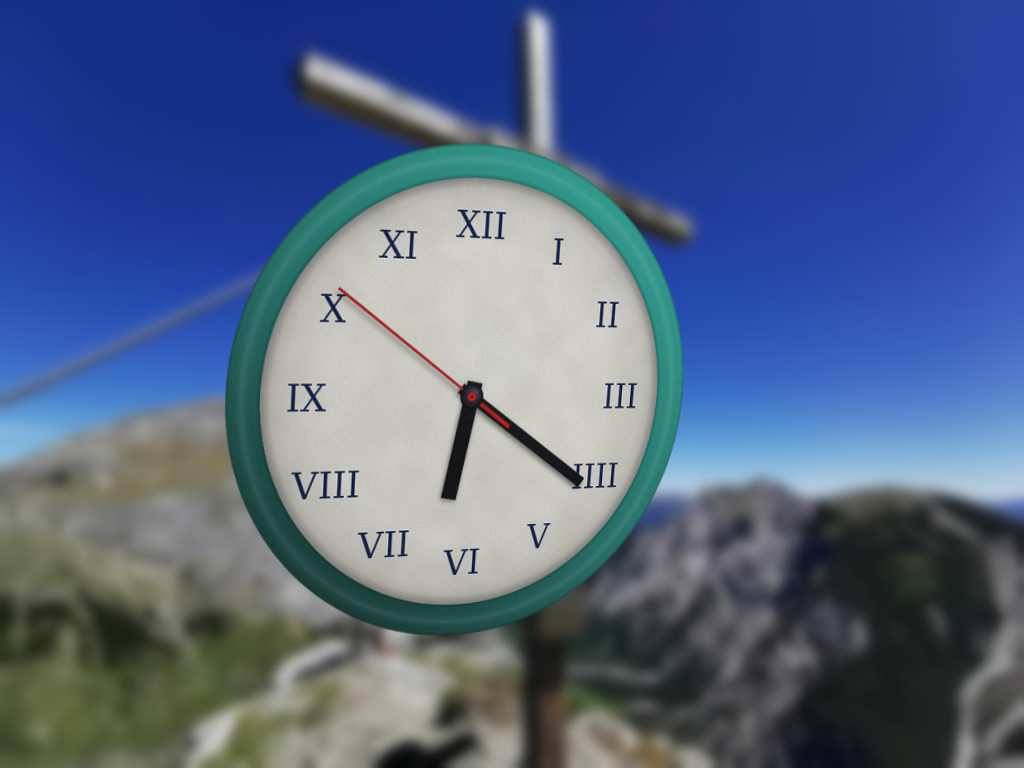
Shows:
6,20,51
